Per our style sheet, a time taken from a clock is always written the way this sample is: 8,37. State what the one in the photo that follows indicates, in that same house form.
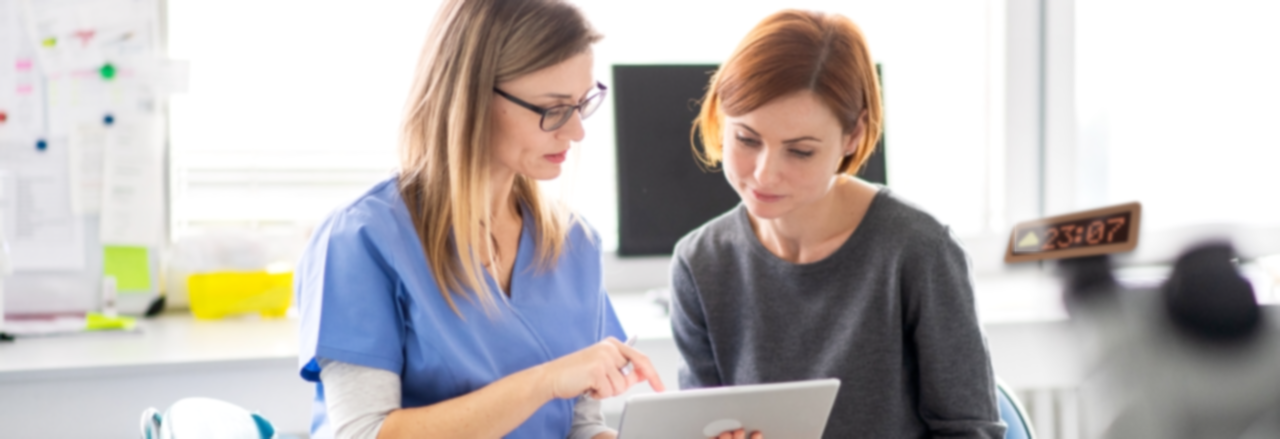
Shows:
23,07
